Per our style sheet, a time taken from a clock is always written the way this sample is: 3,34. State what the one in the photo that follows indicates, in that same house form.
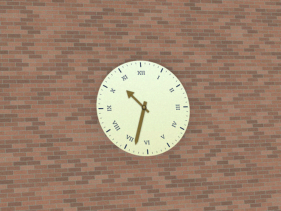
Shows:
10,33
